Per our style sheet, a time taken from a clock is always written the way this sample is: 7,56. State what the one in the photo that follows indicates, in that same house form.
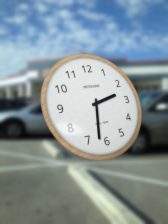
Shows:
2,32
